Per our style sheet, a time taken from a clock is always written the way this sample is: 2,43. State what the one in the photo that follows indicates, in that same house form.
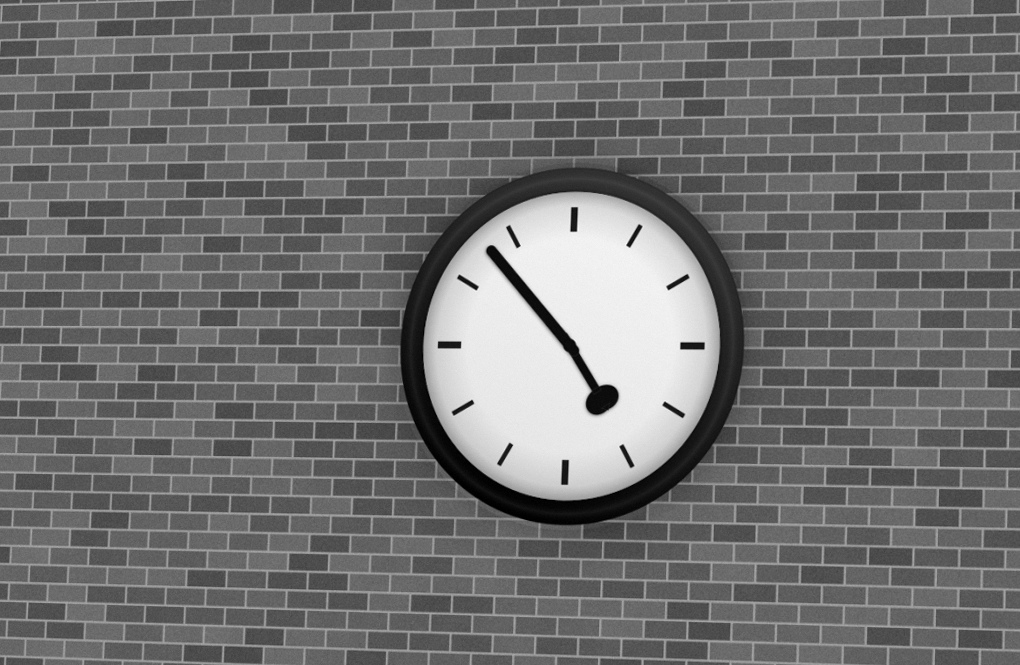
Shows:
4,53
